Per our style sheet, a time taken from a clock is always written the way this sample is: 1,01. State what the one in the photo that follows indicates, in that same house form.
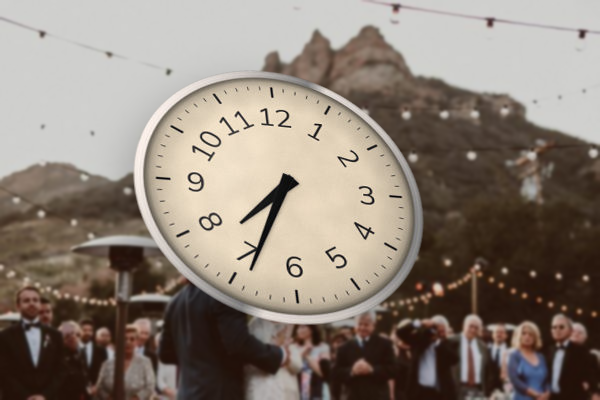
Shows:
7,34
